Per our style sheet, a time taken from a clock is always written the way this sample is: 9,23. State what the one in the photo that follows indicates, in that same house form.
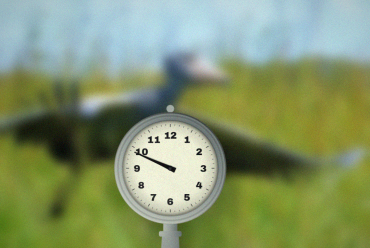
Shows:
9,49
